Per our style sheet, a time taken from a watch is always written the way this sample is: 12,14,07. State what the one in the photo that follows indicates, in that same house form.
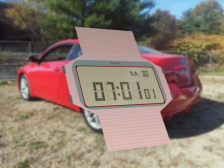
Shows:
7,01,01
